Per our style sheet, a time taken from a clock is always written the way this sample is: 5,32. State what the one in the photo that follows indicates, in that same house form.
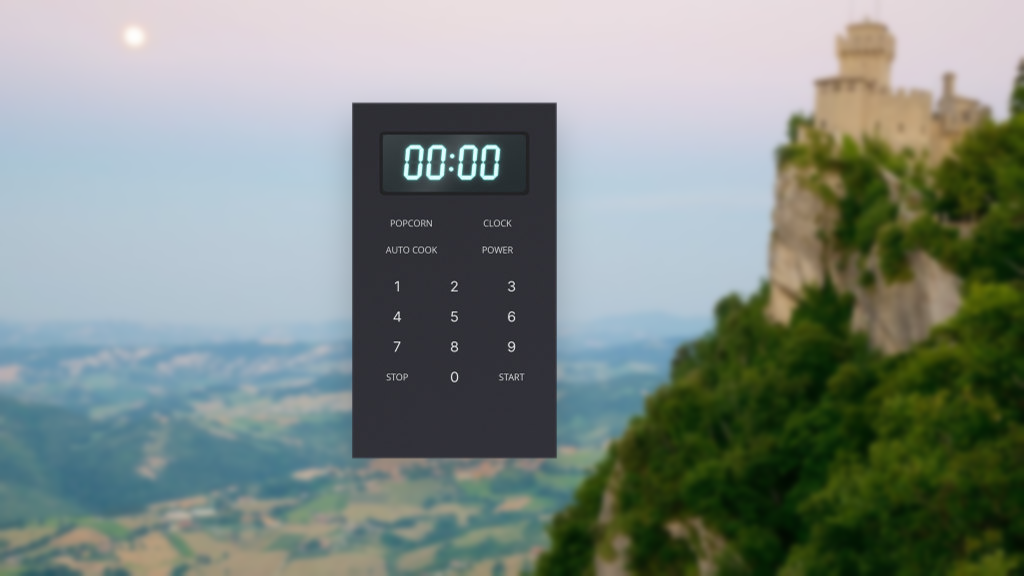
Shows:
0,00
